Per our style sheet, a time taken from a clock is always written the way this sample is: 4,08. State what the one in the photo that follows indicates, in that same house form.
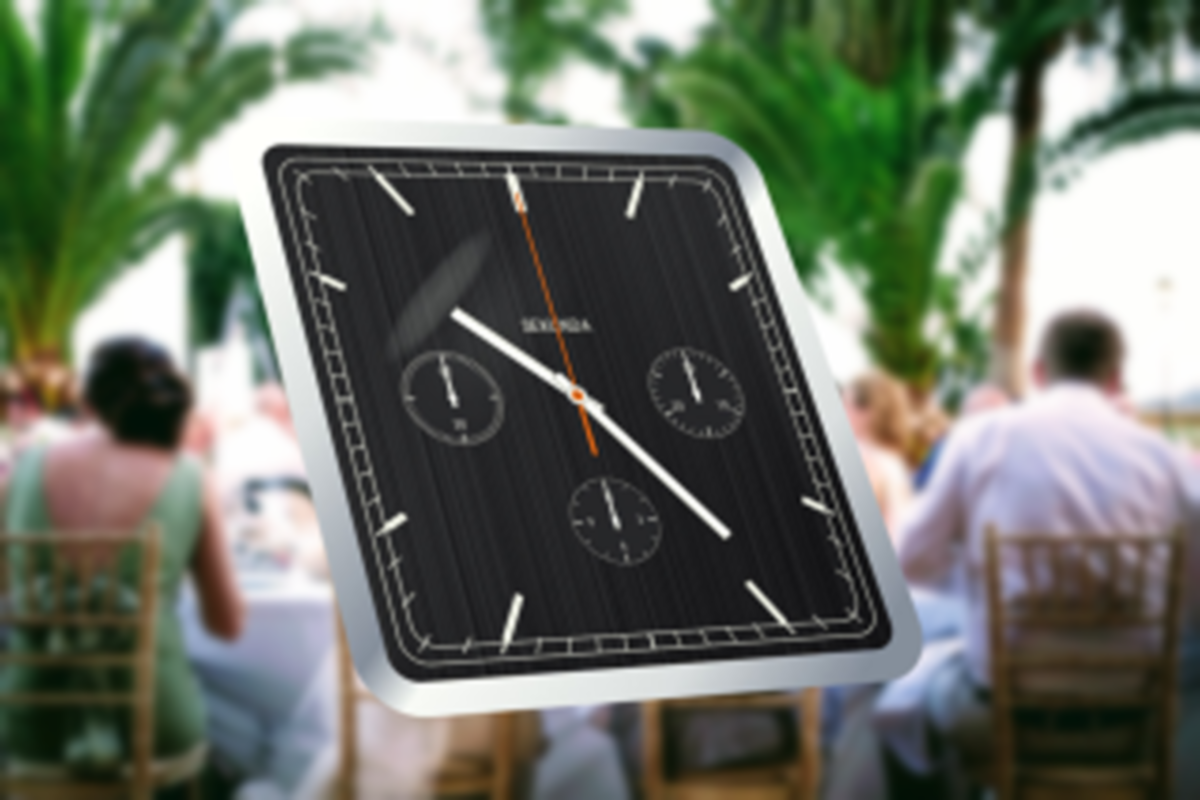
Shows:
10,24
